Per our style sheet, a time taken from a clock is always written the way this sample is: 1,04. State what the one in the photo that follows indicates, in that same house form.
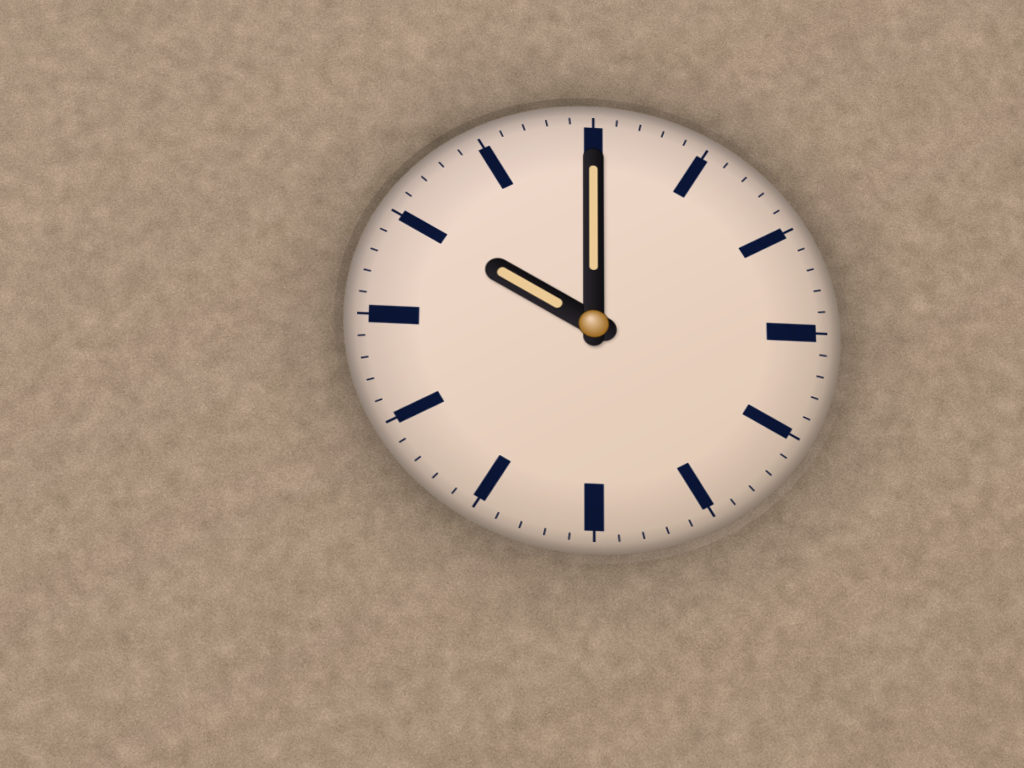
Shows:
10,00
